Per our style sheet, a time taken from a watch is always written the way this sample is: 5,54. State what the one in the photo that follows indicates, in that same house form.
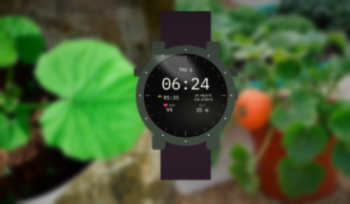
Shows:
6,24
